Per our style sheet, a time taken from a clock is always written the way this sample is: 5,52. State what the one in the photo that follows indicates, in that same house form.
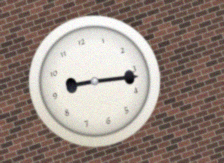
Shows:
9,17
